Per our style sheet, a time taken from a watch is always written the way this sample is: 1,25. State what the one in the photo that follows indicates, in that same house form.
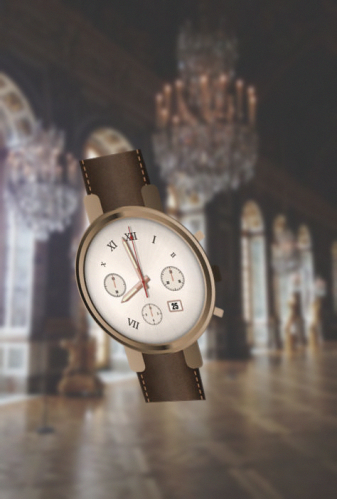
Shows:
7,58
